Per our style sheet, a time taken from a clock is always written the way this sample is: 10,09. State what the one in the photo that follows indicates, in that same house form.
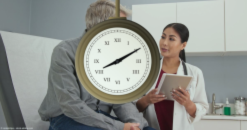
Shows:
8,10
